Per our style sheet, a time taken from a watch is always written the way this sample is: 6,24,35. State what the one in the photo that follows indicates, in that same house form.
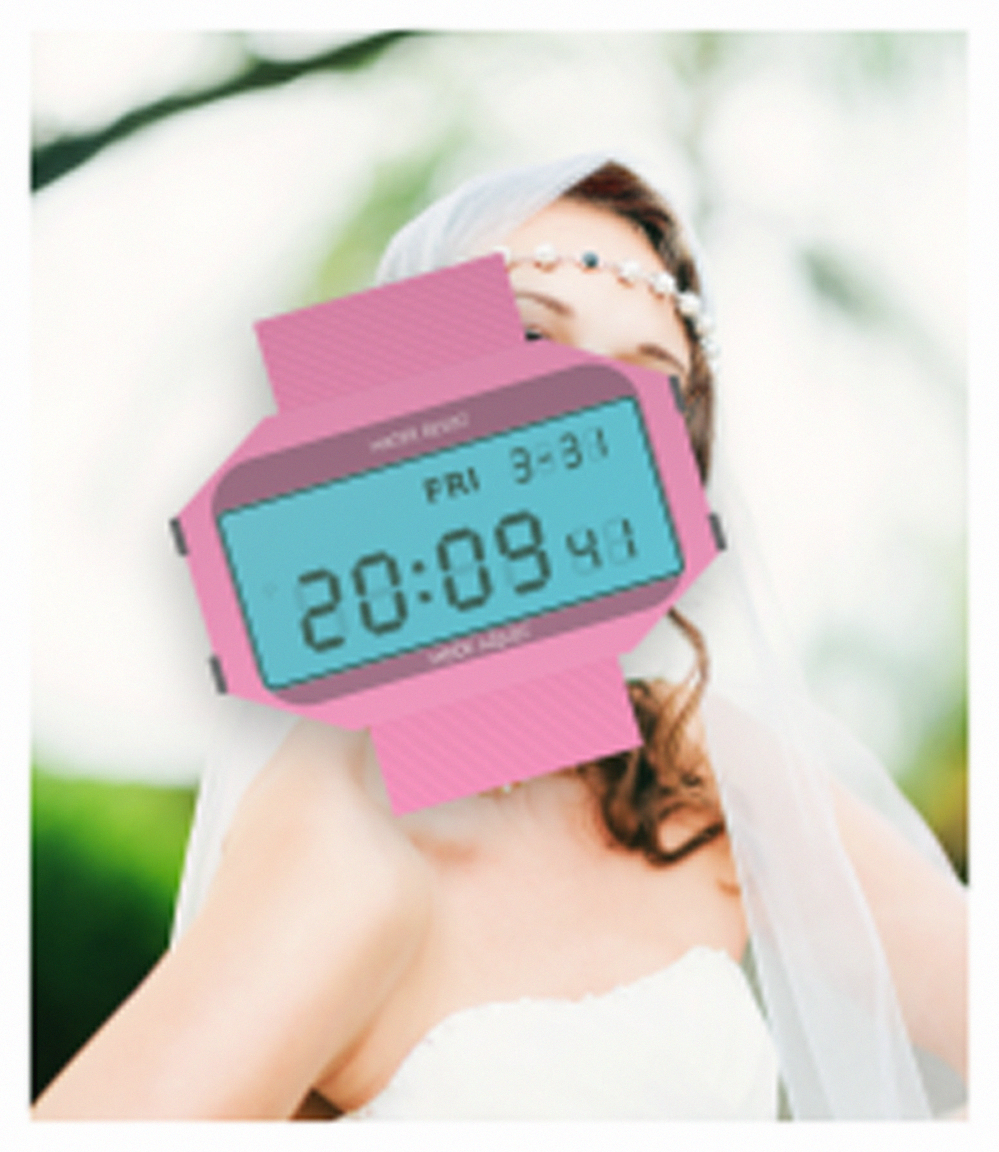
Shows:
20,09,41
